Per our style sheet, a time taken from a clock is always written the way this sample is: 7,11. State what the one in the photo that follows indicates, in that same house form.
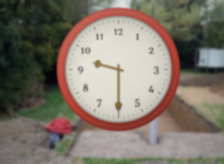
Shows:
9,30
